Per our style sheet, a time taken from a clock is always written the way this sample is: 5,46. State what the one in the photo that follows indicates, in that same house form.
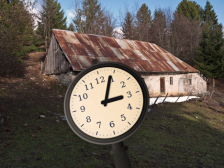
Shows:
3,04
